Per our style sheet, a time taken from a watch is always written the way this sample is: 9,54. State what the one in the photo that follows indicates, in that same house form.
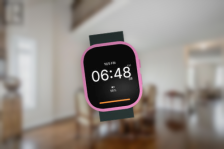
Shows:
6,48
